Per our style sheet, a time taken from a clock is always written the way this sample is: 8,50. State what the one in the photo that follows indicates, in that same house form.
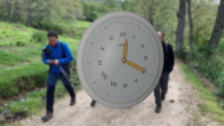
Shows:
12,20
